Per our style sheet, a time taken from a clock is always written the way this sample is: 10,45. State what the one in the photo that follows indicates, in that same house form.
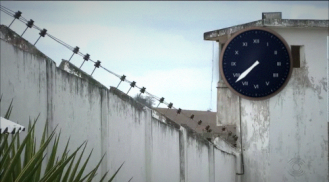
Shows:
7,38
